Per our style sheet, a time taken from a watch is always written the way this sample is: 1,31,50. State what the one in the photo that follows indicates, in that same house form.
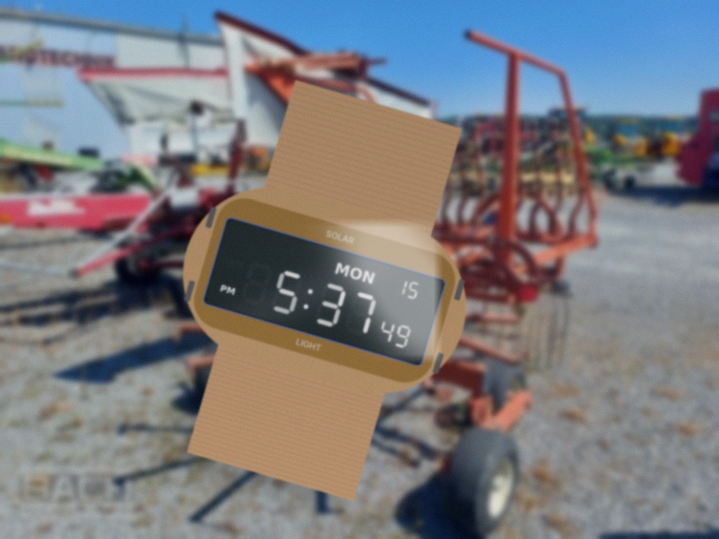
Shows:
5,37,49
